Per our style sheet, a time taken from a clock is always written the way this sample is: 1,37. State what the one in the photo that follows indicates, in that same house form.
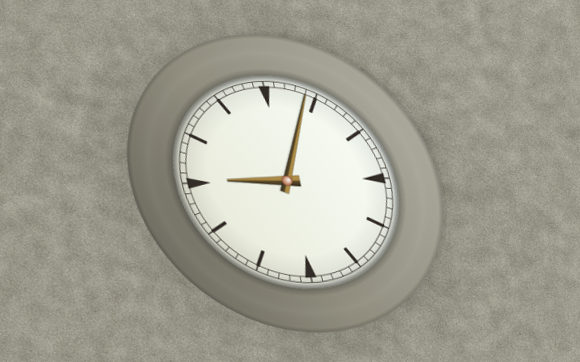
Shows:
9,04
